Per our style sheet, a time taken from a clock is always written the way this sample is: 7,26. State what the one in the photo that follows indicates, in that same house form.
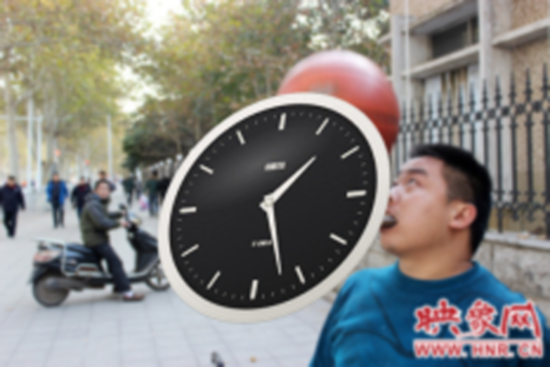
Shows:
1,27
